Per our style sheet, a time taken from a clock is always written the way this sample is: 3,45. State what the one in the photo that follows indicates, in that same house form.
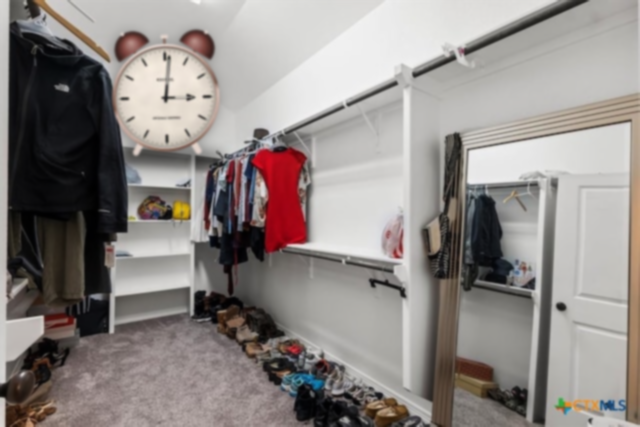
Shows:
3,01
